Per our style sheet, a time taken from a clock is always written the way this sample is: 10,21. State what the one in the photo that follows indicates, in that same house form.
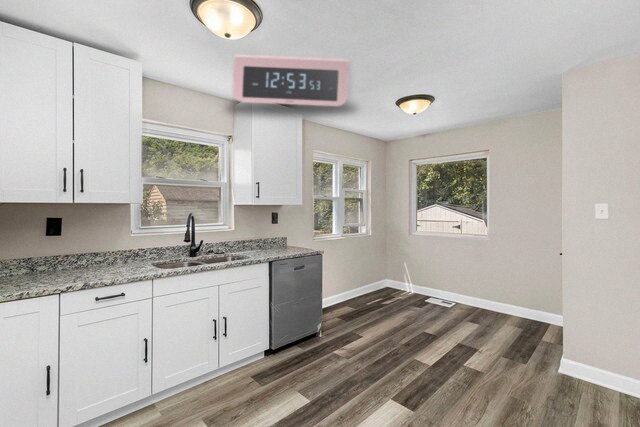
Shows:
12,53
